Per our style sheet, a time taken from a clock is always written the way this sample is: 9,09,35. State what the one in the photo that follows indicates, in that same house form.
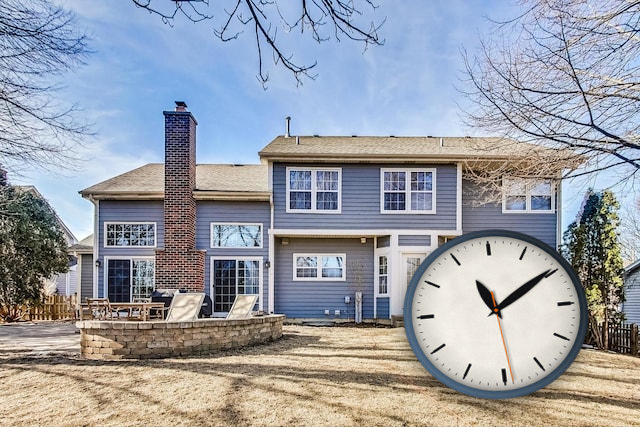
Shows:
11,09,29
